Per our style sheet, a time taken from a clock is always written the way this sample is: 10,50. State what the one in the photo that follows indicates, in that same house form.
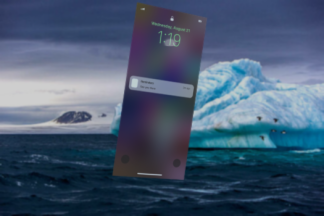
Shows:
1,19
